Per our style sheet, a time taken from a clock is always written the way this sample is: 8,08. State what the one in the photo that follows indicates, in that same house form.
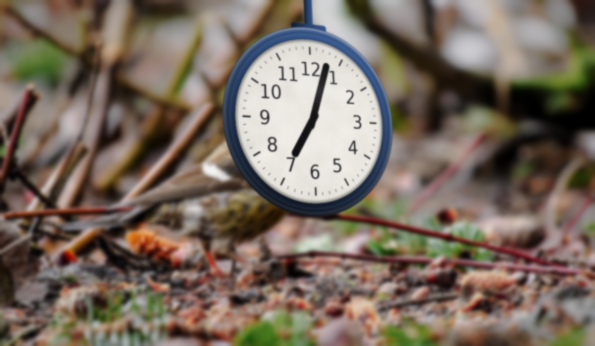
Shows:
7,03
